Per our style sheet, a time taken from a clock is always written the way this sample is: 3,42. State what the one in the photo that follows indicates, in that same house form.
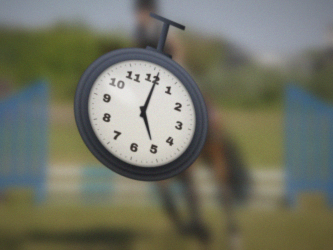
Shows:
5,01
